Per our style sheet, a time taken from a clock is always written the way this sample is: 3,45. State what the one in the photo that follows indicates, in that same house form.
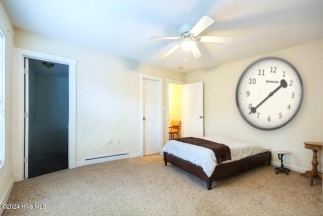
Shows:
1,38
